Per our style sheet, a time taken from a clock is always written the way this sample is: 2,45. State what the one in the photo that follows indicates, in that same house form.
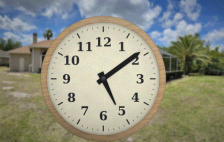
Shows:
5,09
